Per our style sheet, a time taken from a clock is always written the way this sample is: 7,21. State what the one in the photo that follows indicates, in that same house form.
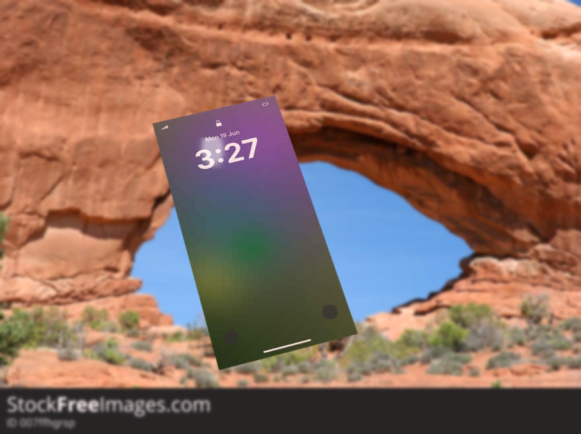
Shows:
3,27
